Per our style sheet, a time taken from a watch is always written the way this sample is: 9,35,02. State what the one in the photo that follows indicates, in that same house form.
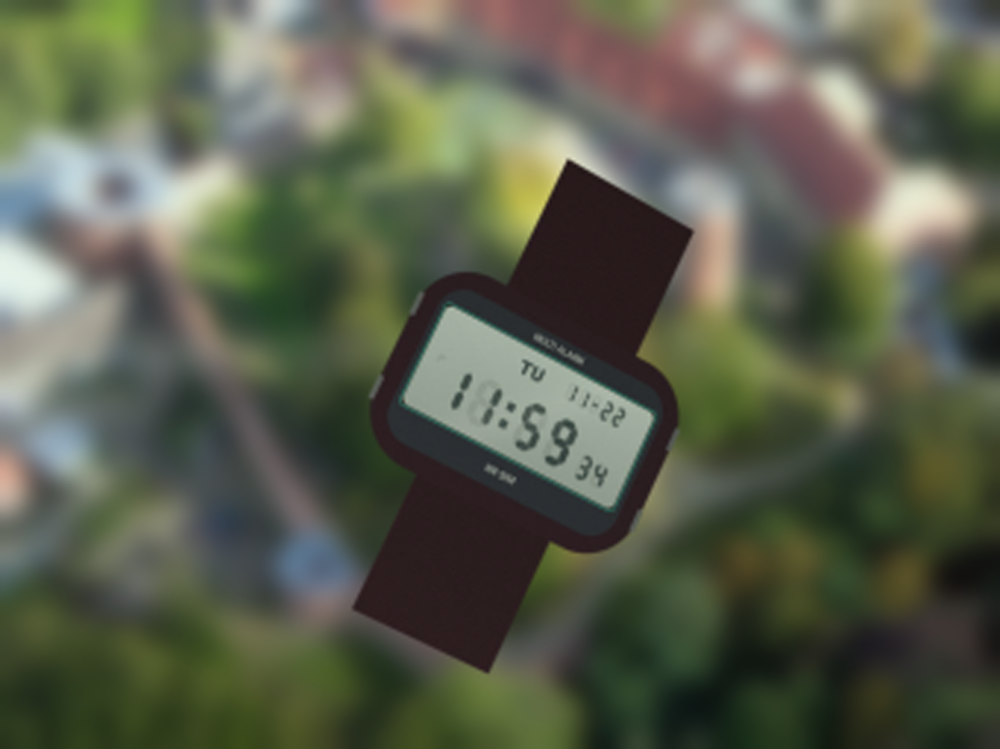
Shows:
11,59,34
